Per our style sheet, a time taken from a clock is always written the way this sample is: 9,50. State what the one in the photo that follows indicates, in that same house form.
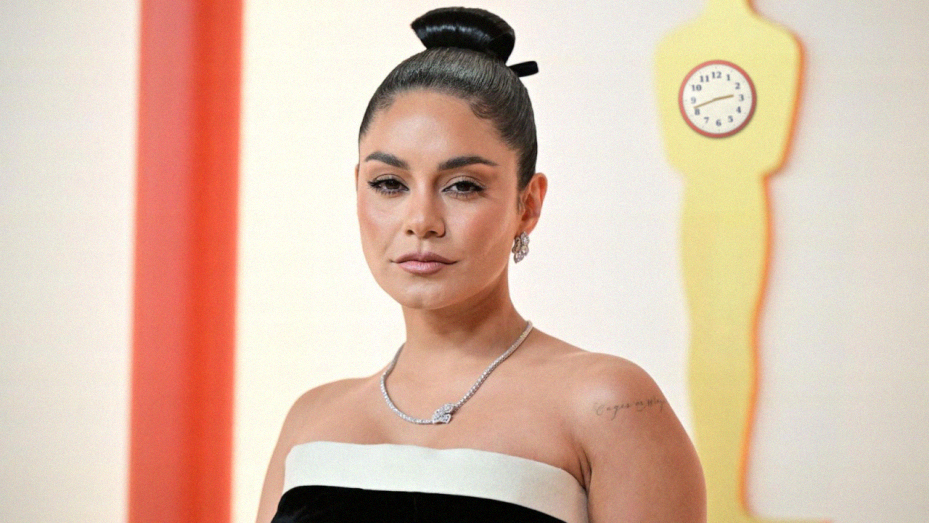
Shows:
2,42
